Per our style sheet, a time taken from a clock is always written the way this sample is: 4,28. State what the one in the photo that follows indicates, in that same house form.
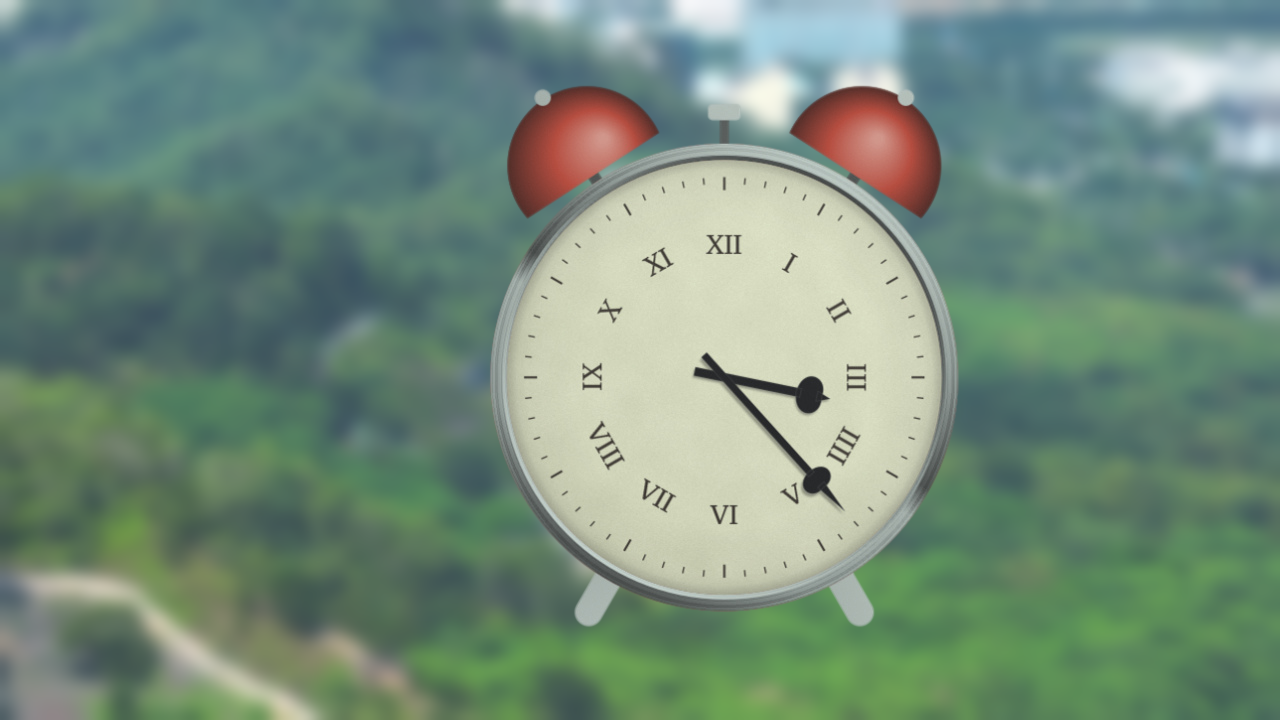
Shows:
3,23
